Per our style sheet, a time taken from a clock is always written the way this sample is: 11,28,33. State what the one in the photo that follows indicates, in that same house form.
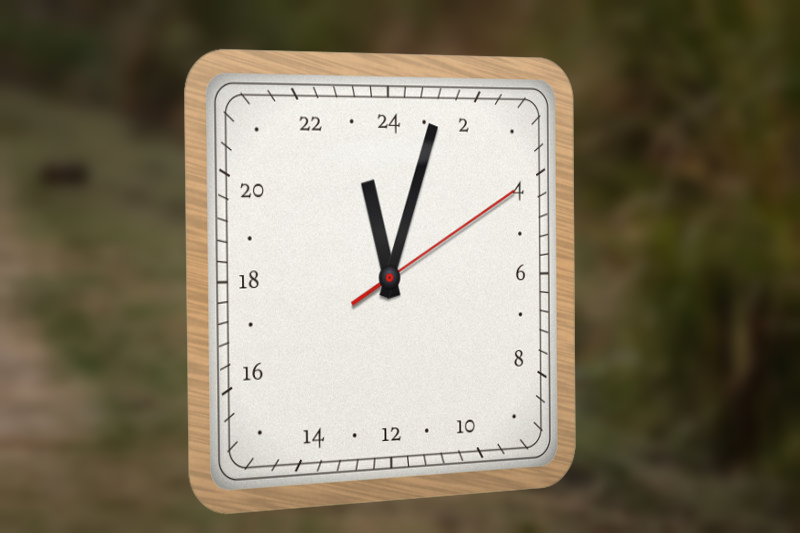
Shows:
23,03,10
